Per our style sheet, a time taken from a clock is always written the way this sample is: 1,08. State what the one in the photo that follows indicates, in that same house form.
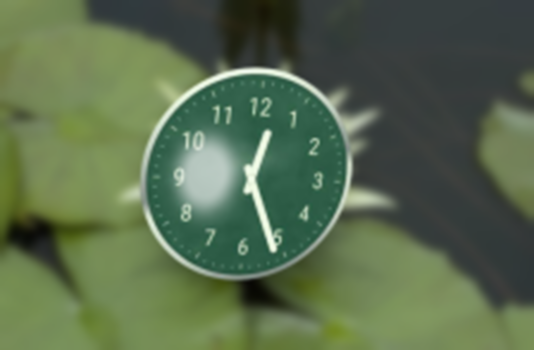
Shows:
12,26
